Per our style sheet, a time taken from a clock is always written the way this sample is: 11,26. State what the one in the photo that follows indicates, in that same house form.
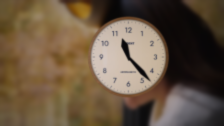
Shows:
11,23
